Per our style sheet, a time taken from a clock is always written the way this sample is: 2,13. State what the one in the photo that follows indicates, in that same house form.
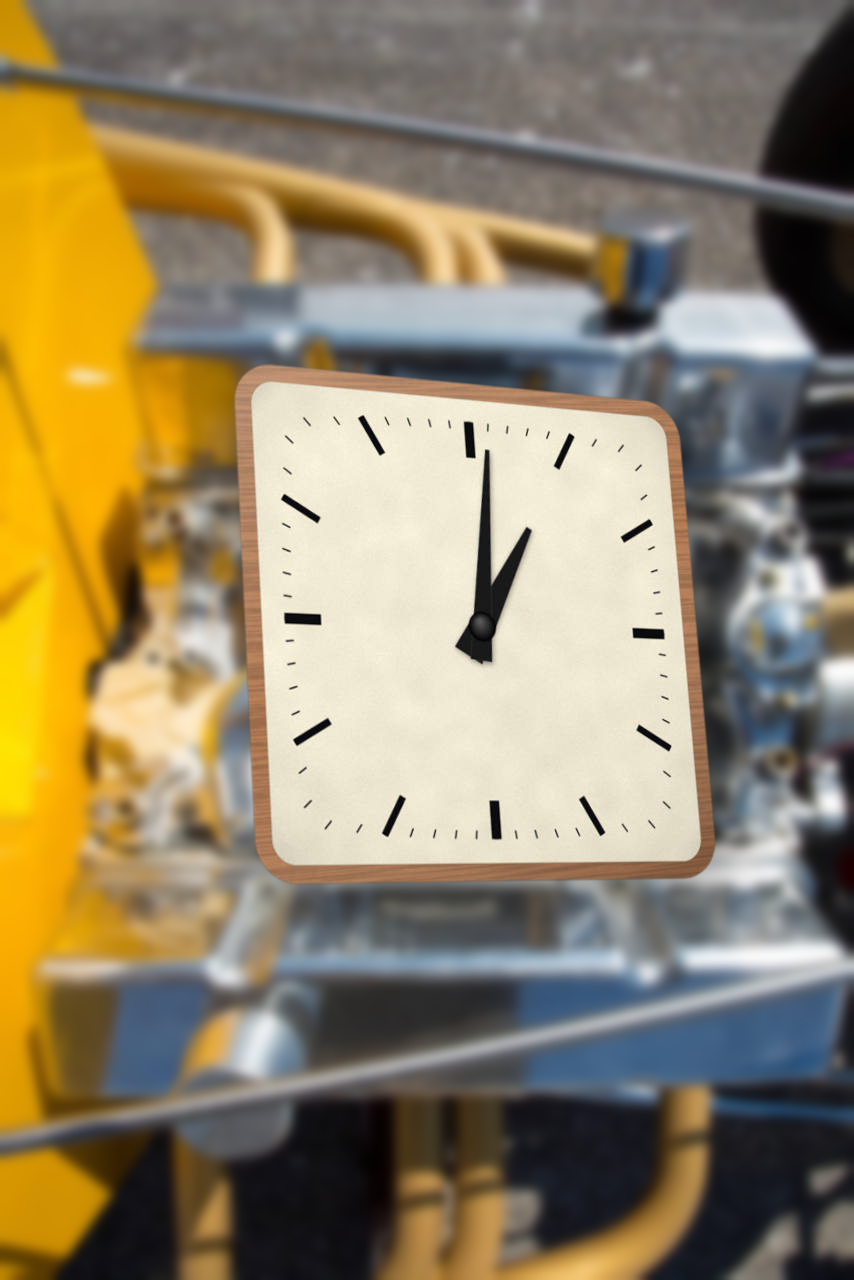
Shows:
1,01
